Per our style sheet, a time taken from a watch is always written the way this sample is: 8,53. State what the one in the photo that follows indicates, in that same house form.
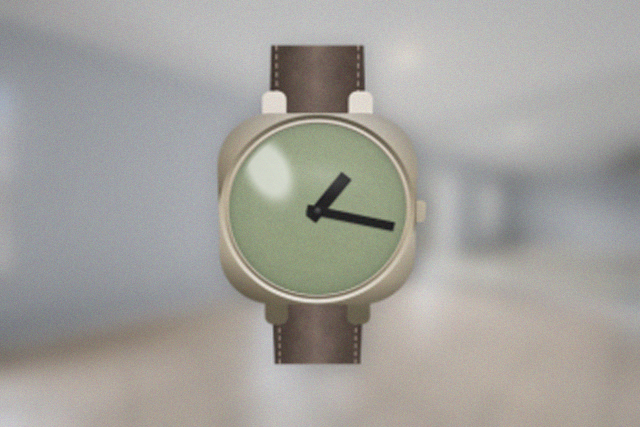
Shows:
1,17
